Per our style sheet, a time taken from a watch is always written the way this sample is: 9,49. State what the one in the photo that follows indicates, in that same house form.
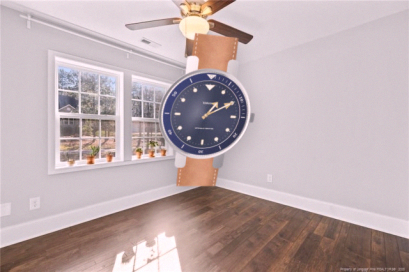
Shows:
1,10
